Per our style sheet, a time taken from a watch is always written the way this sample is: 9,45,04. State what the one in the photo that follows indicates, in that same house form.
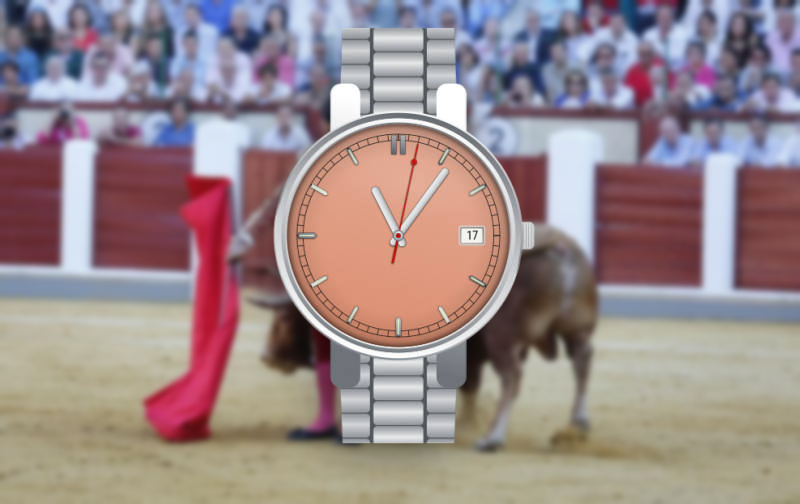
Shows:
11,06,02
